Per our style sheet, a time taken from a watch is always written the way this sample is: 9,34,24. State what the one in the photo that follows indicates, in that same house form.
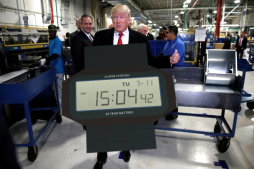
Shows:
15,04,42
